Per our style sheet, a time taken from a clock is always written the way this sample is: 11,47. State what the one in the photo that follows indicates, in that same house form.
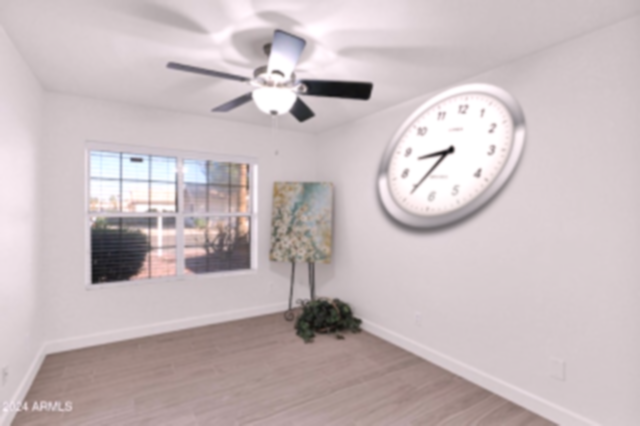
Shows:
8,35
